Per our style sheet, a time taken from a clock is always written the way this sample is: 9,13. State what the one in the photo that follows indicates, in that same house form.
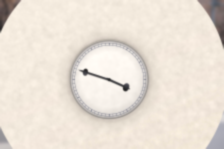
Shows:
3,48
